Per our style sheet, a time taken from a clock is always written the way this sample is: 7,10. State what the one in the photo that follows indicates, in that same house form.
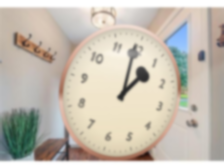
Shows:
12,59
